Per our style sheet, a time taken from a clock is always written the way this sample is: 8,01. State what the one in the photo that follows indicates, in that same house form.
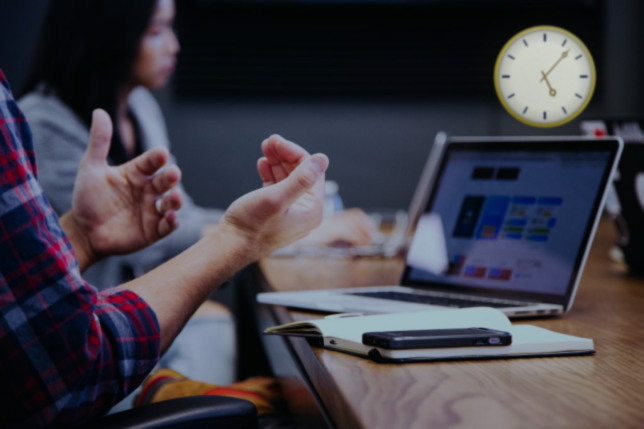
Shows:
5,07
